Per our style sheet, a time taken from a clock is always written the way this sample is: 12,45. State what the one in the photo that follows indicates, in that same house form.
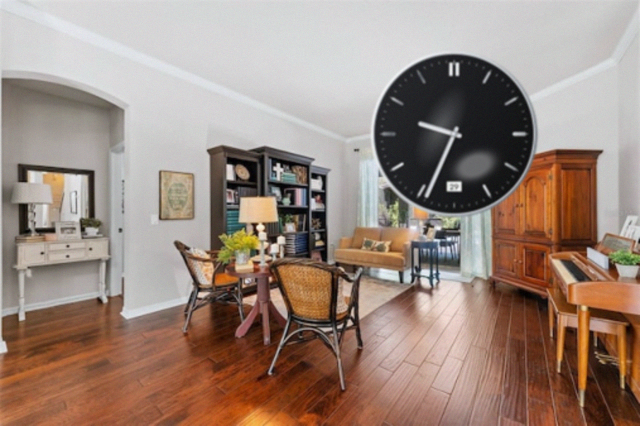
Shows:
9,34
